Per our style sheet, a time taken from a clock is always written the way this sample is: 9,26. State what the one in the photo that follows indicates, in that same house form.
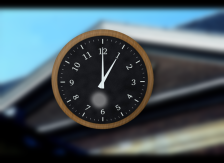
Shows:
1,00
